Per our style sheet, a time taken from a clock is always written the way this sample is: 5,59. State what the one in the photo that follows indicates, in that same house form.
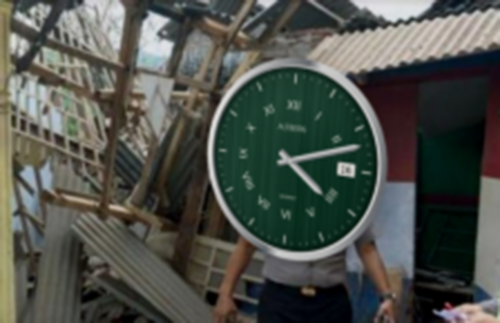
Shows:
4,12
